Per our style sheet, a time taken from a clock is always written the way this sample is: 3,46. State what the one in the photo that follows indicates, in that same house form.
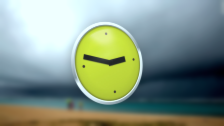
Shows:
2,48
